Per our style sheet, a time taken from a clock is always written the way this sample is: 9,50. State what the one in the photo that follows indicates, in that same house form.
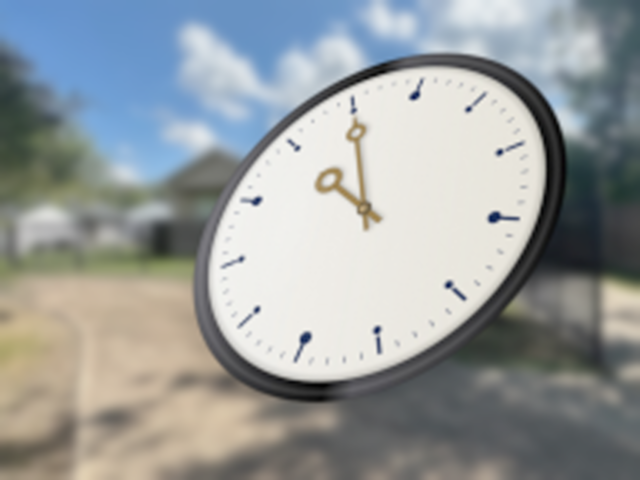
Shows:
9,55
